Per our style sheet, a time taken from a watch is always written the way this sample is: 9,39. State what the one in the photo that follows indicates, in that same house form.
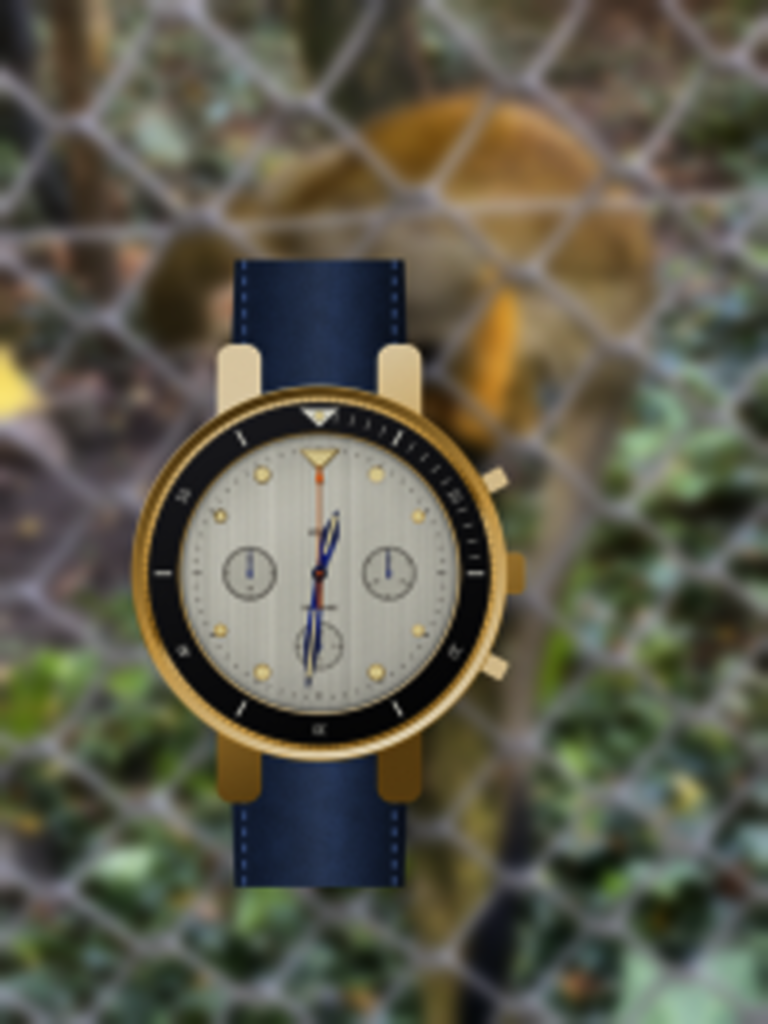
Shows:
12,31
